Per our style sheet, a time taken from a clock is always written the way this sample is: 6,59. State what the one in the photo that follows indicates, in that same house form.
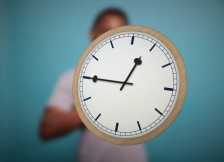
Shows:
12,45
